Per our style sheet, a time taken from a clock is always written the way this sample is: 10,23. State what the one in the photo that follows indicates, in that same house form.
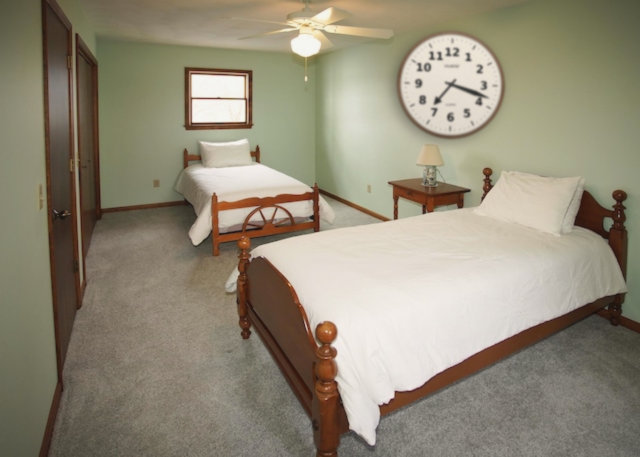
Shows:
7,18
